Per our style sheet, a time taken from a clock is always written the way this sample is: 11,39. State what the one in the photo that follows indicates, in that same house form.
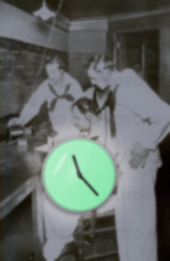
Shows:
11,23
